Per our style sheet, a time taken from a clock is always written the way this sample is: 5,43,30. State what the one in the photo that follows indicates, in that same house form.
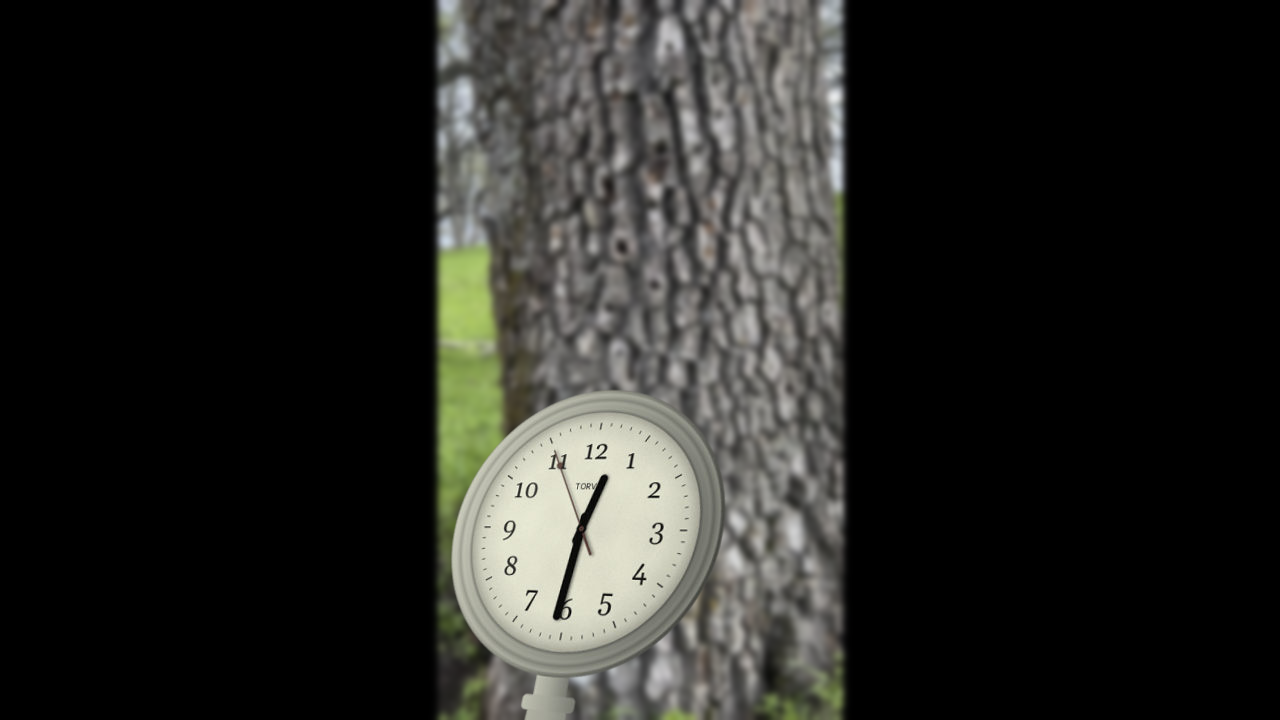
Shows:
12,30,55
